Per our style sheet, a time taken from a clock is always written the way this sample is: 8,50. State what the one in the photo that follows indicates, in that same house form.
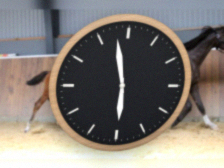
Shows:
5,58
